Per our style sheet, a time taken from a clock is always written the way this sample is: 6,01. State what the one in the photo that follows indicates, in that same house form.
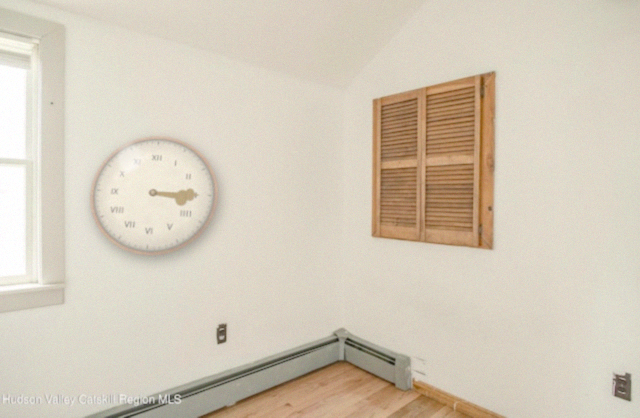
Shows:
3,15
